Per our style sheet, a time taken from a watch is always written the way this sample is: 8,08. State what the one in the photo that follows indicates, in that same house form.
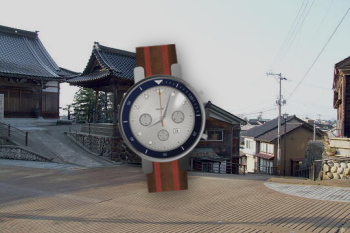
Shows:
8,04
